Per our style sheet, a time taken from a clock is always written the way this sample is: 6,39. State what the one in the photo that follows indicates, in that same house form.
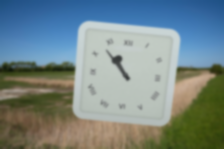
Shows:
10,53
